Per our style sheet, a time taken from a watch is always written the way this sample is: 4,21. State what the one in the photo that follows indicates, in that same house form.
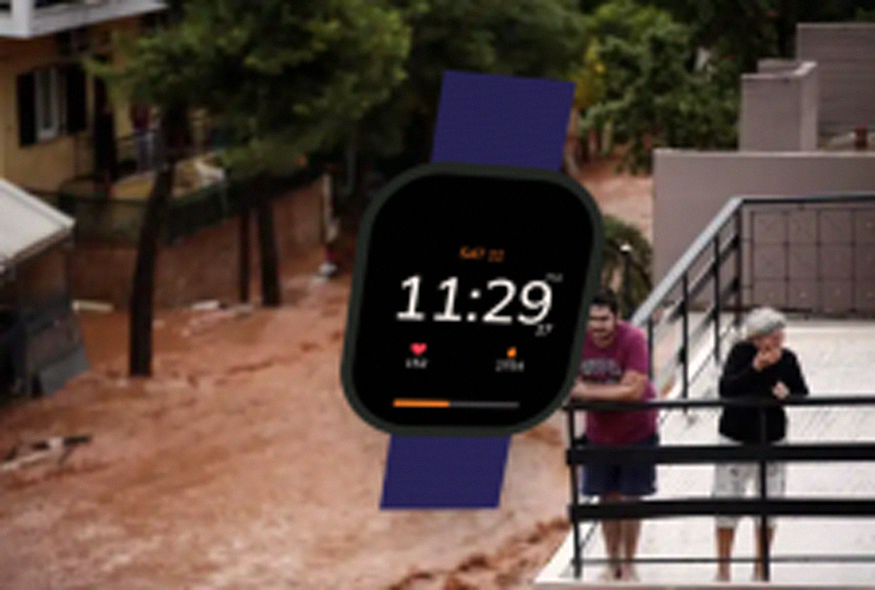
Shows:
11,29
